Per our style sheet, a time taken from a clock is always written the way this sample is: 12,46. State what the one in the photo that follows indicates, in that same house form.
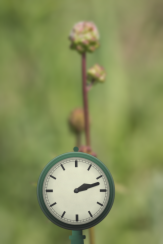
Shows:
2,12
